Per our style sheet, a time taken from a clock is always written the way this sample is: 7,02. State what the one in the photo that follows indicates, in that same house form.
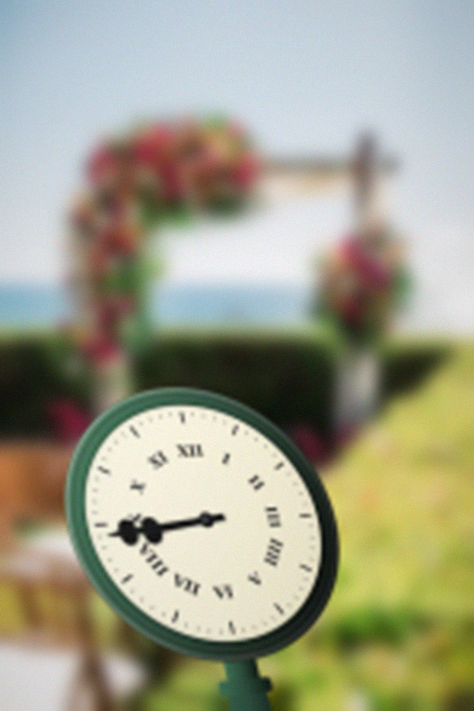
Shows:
8,44
